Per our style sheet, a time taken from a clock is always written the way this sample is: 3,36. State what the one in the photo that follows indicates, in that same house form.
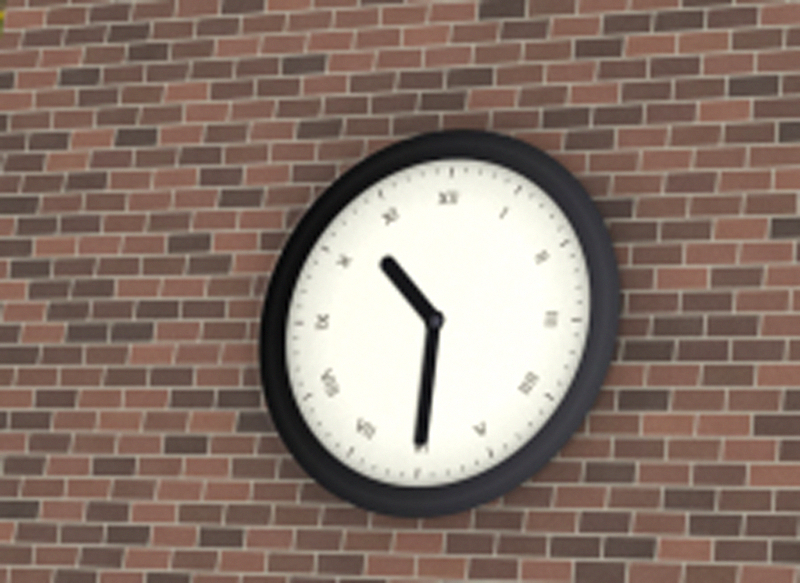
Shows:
10,30
